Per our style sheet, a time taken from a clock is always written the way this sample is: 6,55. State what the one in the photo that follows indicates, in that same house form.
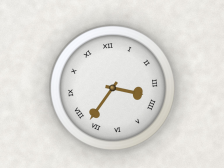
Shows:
3,37
